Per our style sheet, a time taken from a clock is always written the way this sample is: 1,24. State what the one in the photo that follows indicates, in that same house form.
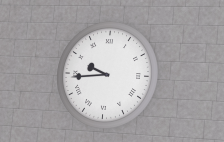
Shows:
9,44
